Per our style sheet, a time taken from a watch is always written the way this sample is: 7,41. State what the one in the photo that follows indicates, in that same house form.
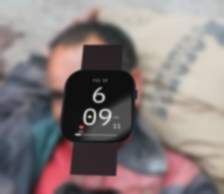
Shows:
6,09
